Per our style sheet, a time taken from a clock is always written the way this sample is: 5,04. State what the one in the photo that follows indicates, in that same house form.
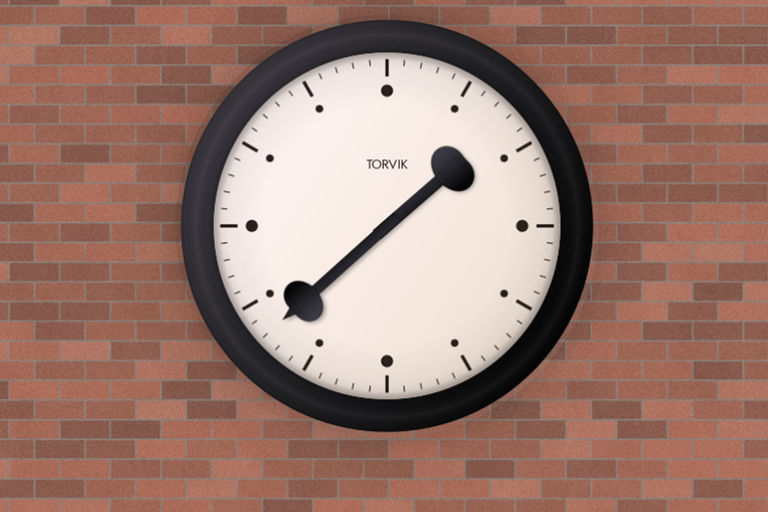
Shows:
1,38
